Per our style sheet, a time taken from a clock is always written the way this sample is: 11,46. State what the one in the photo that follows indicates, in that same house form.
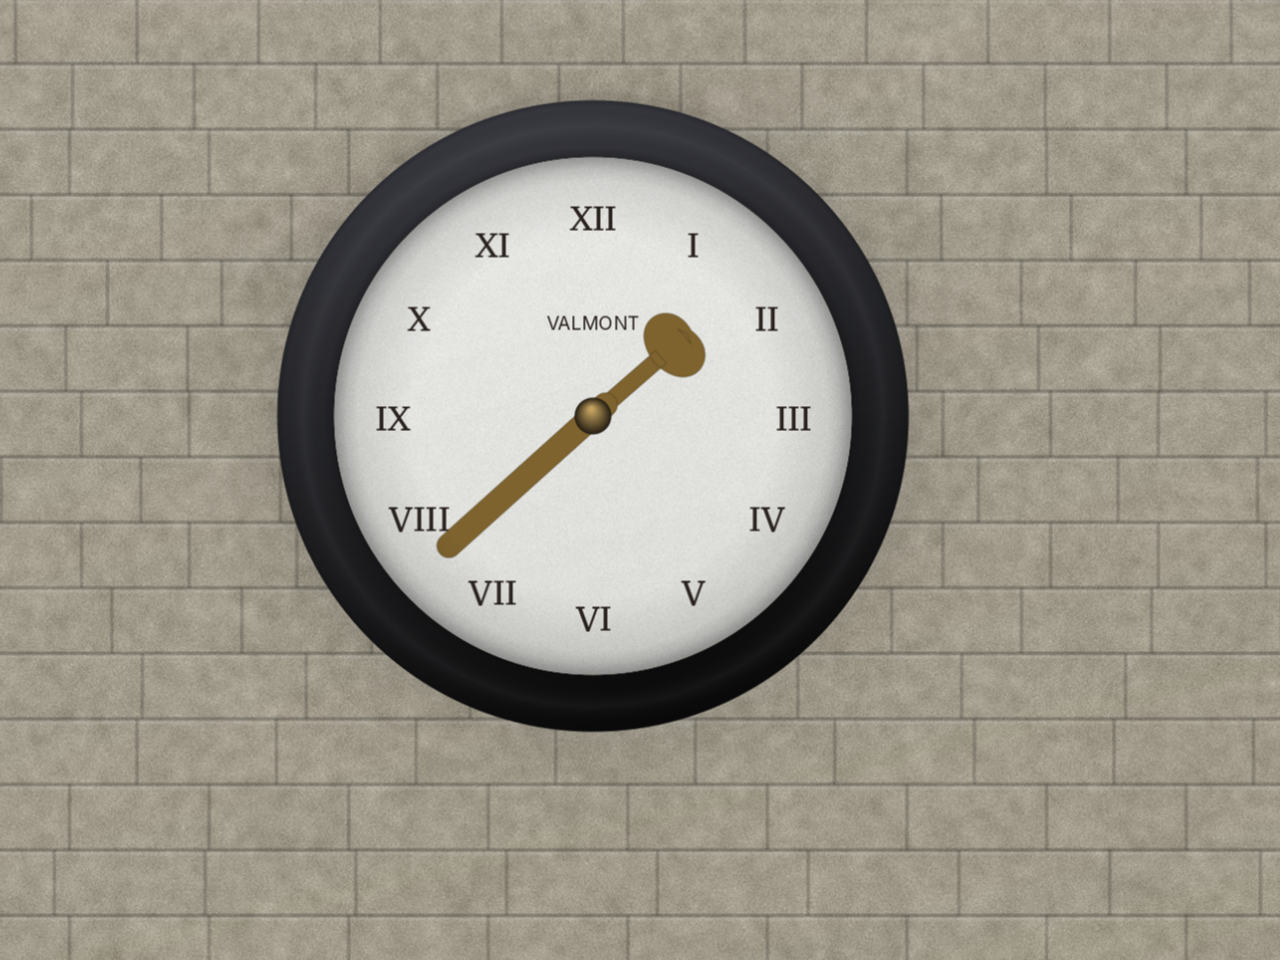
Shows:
1,38
